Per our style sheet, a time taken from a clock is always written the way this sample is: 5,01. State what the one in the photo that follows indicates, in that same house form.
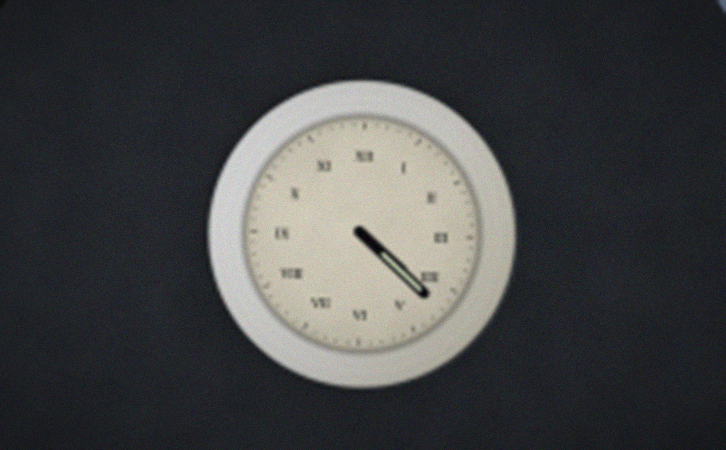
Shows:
4,22
